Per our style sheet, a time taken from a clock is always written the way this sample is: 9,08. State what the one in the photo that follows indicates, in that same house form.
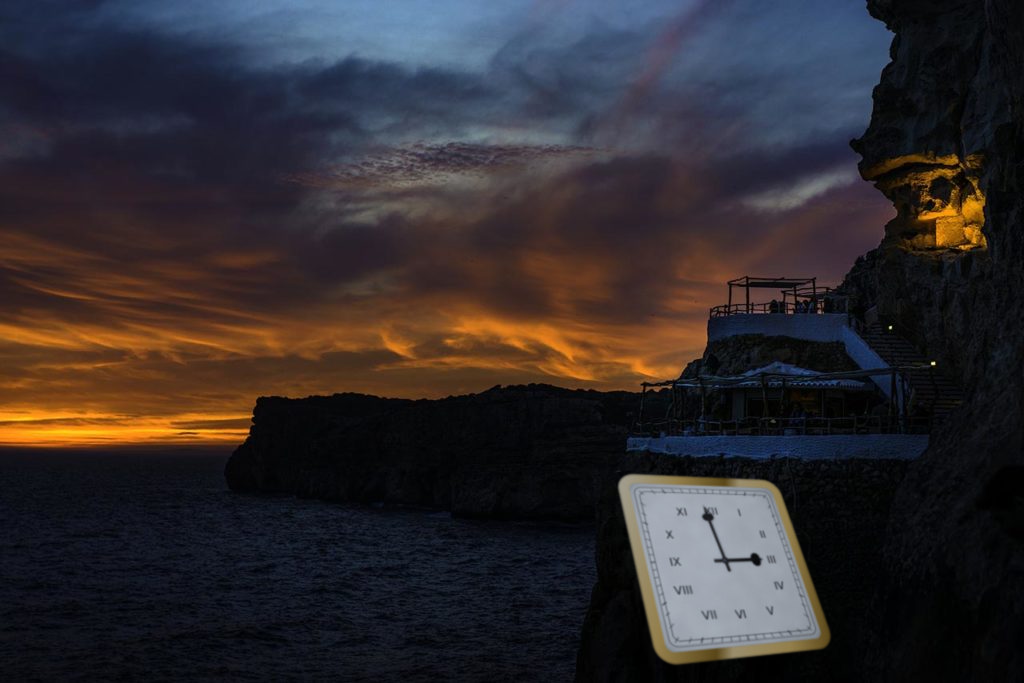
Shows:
2,59
